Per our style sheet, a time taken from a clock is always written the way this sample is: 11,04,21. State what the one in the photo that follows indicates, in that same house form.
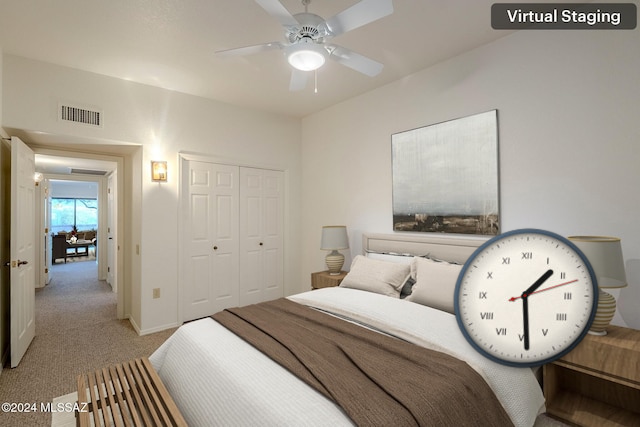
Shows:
1,29,12
